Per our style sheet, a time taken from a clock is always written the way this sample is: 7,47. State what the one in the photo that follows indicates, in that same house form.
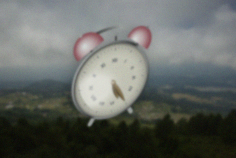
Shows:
5,25
